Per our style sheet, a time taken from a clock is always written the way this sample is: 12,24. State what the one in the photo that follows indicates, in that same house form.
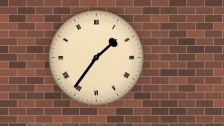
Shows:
1,36
